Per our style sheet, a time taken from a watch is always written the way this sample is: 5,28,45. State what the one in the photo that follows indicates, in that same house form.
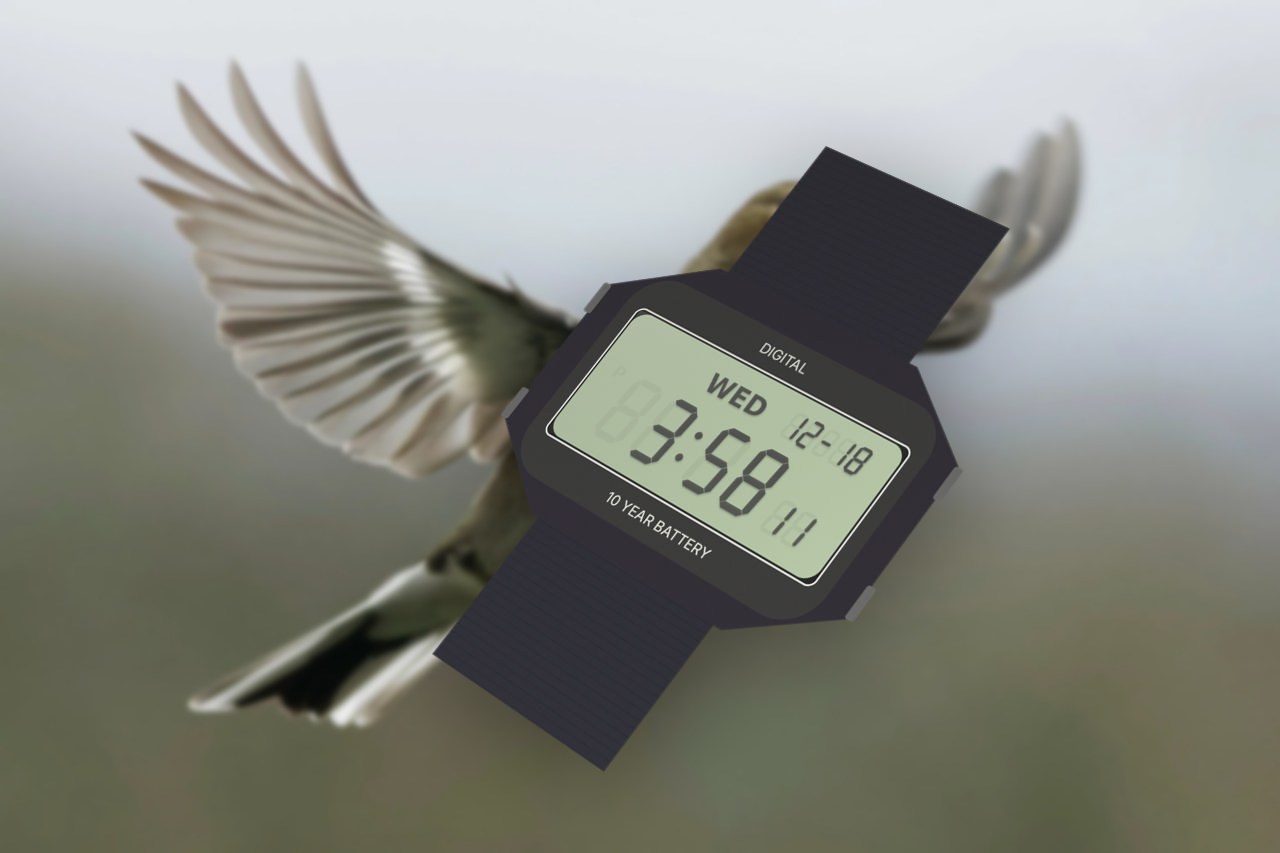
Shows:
3,58,11
